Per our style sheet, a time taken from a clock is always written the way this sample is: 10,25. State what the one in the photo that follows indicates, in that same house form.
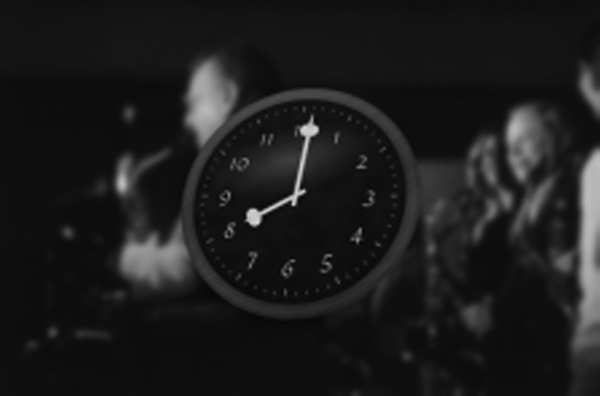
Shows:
8,01
